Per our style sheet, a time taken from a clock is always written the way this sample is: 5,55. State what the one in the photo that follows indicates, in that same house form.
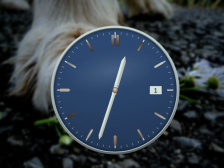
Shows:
12,33
